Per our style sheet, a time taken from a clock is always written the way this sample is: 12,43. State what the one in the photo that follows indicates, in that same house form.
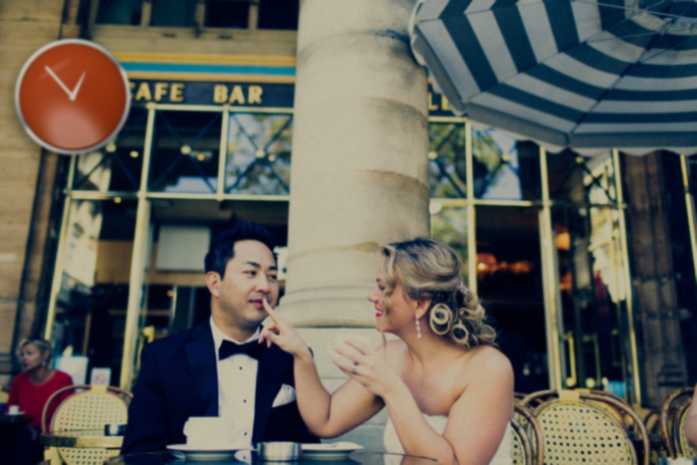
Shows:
12,53
